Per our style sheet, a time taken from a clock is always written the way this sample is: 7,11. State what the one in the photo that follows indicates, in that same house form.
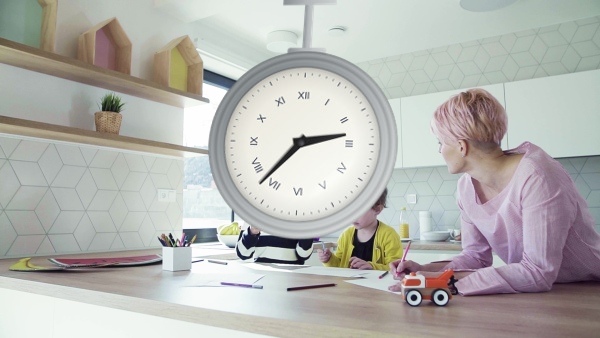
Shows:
2,37
